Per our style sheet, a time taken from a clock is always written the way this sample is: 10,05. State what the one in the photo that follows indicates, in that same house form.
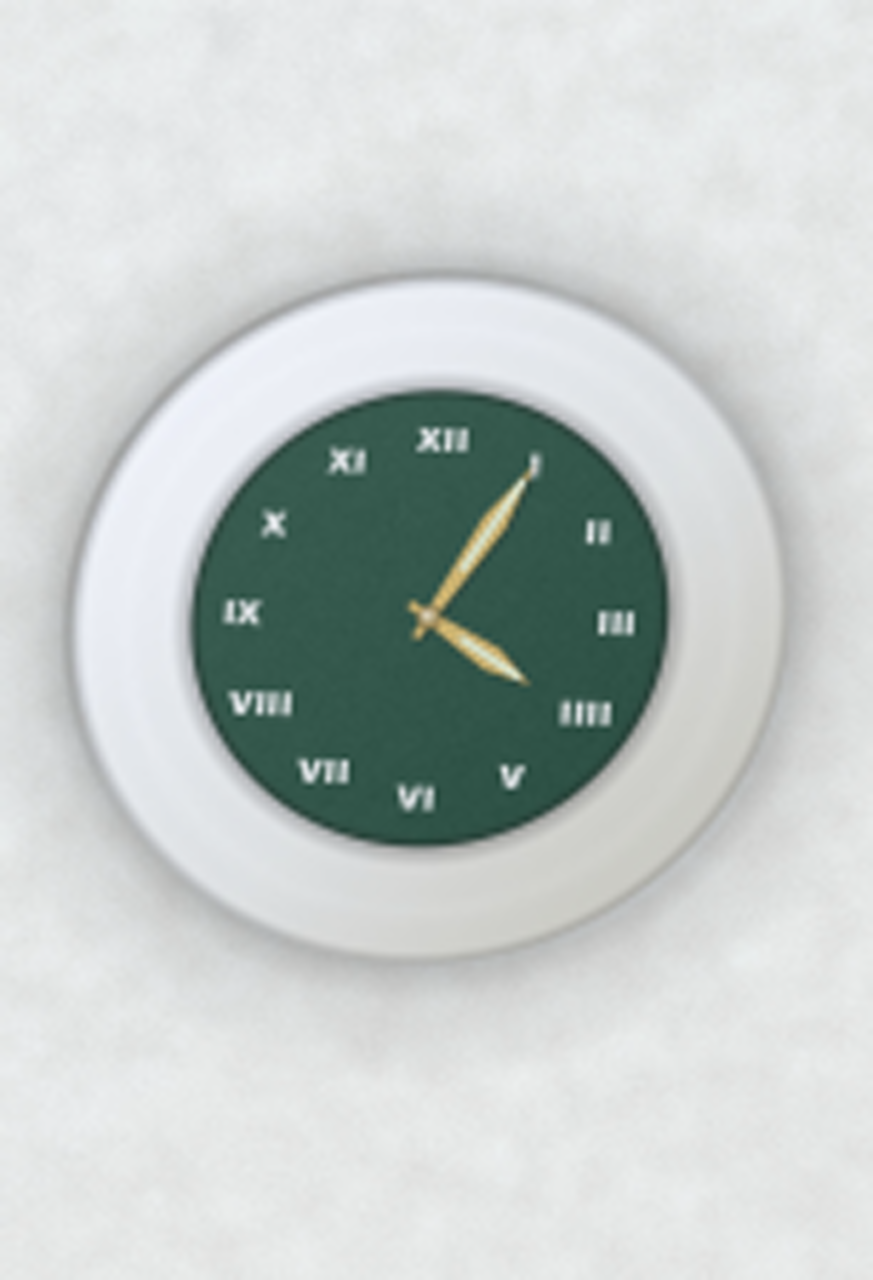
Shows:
4,05
